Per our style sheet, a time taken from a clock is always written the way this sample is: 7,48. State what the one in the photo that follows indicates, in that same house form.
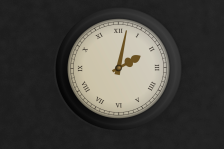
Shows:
2,02
